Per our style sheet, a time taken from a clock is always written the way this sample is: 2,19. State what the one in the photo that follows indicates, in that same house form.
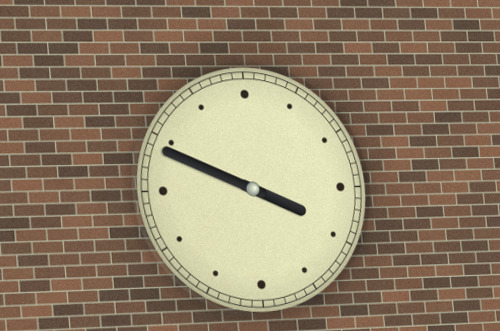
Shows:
3,49
